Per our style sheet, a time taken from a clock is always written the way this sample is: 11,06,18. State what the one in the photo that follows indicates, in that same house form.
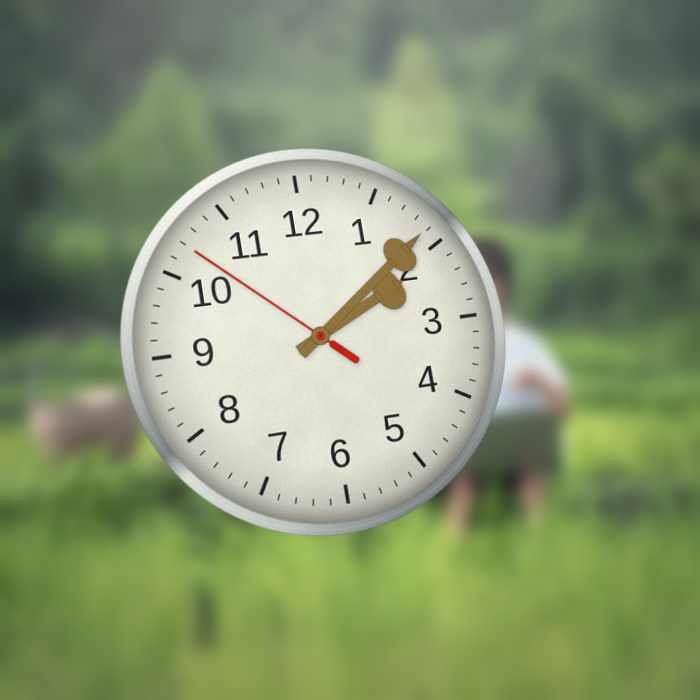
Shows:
2,08,52
